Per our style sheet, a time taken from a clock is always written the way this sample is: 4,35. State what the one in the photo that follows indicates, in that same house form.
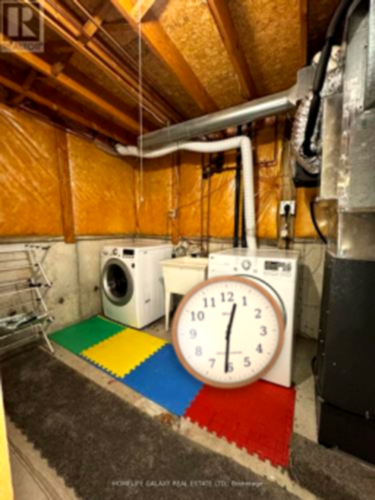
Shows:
12,31
